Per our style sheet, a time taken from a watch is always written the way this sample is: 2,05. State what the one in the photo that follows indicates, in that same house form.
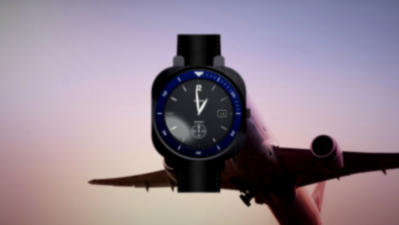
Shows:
12,59
